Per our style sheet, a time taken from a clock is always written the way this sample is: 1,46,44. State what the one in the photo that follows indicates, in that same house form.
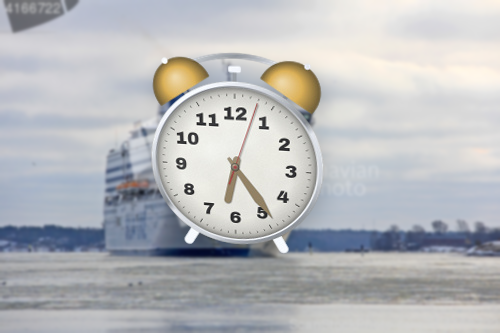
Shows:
6,24,03
